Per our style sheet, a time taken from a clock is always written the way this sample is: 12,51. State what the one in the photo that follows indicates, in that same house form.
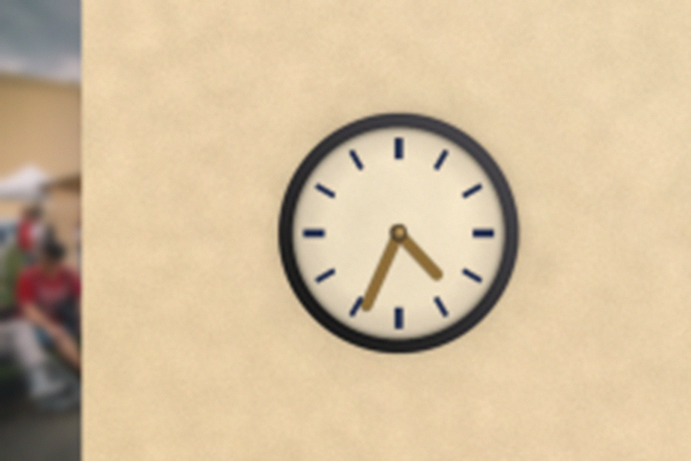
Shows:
4,34
